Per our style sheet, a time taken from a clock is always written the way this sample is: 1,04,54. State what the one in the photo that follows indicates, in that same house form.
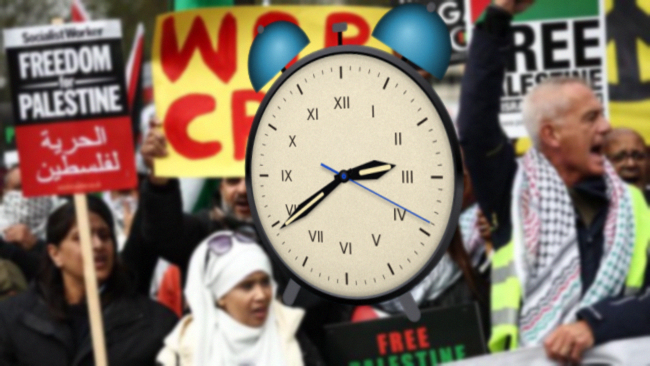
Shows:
2,39,19
